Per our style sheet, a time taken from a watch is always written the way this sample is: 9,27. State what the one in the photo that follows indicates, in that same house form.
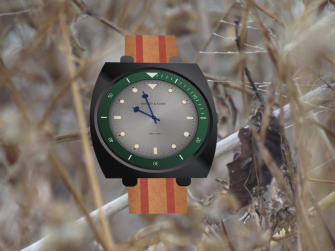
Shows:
9,57
